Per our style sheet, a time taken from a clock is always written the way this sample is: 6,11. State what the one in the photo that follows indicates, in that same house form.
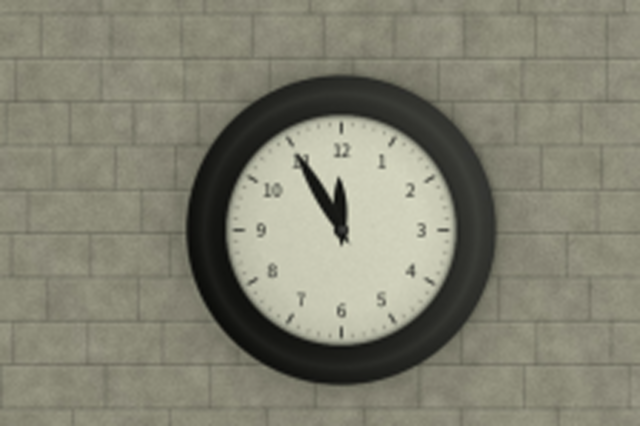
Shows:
11,55
